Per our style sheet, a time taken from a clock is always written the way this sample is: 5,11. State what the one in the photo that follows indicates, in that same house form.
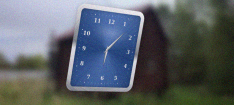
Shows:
6,07
